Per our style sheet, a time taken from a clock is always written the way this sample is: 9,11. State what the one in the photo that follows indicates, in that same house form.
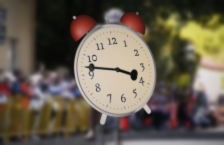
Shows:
3,47
